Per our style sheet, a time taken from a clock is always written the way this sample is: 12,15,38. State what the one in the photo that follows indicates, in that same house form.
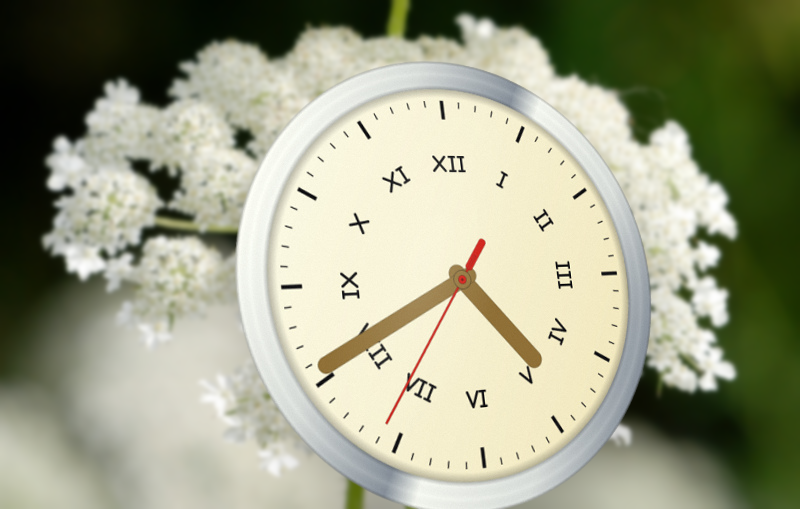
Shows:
4,40,36
